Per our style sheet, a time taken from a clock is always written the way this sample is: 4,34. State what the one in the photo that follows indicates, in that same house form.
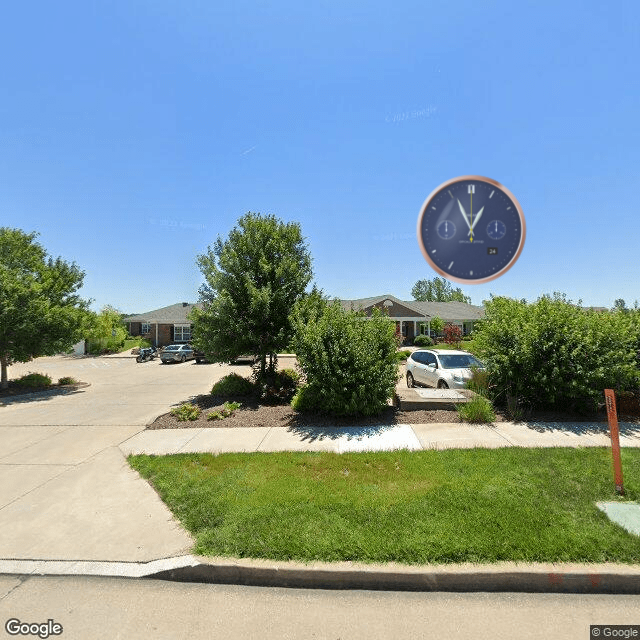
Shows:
12,56
